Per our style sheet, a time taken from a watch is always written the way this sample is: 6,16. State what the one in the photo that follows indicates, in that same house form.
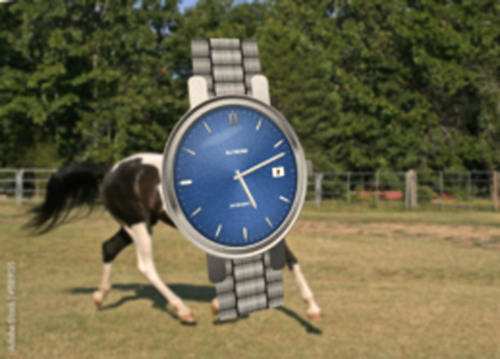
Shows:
5,12
